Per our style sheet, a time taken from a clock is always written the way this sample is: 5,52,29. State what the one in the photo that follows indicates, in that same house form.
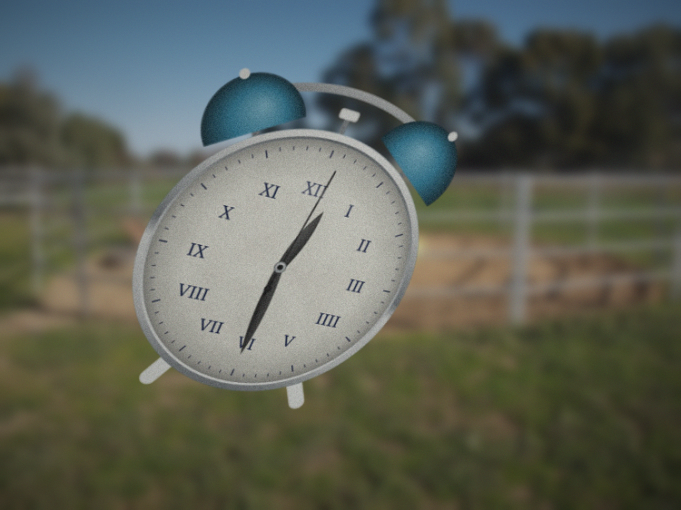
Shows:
12,30,01
